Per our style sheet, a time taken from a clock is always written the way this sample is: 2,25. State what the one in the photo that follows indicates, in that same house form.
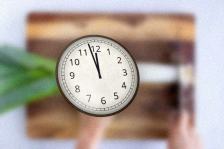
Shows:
11,58
